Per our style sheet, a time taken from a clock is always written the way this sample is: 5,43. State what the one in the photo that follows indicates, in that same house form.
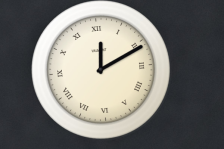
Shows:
12,11
